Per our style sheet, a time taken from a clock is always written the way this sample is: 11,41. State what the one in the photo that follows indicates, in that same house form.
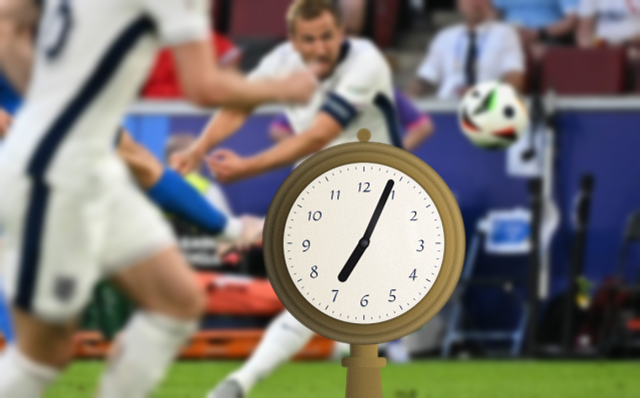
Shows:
7,04
